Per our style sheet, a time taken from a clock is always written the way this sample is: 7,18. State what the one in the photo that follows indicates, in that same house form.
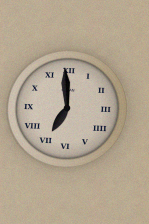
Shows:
6,59
